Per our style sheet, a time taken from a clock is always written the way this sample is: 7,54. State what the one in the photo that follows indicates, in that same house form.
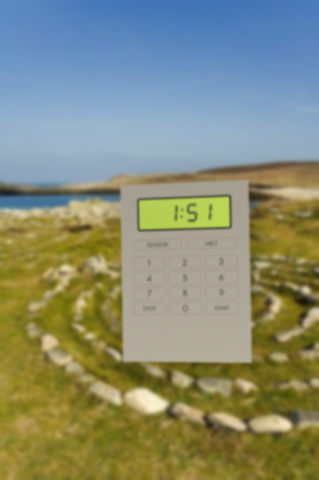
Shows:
1,51
